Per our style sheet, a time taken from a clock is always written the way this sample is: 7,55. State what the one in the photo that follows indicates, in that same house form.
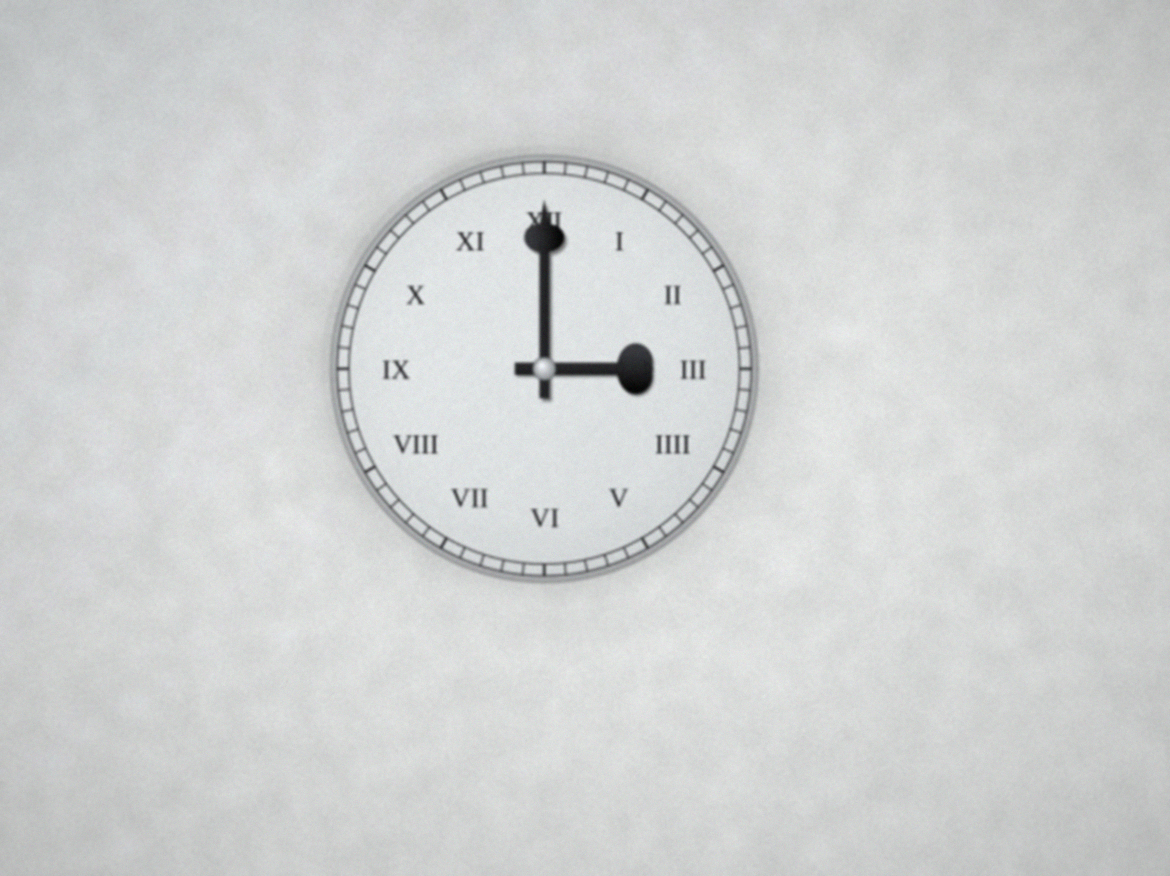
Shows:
3,00
